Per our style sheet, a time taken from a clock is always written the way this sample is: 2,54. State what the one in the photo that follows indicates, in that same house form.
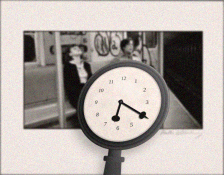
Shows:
6,20
